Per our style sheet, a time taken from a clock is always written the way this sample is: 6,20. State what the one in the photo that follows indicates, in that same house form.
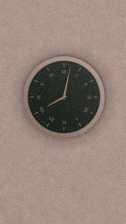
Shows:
8,02
